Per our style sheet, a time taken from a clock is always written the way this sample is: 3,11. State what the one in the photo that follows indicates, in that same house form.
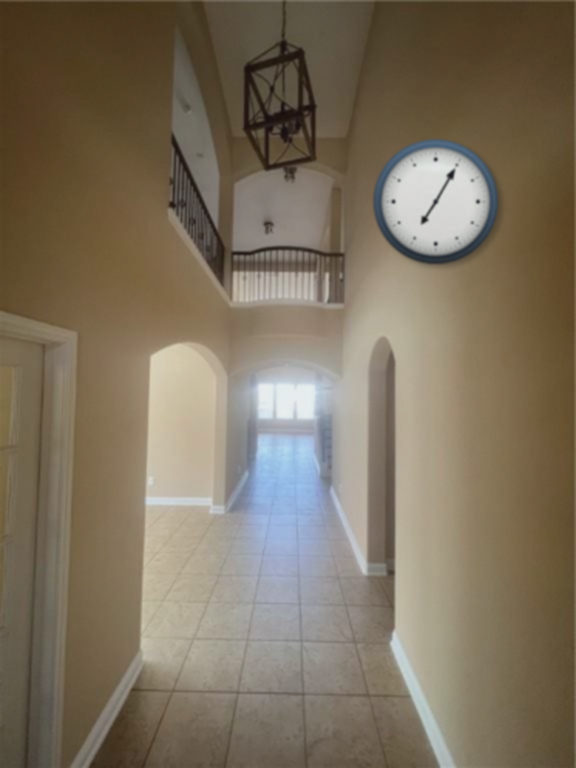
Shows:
7,05
